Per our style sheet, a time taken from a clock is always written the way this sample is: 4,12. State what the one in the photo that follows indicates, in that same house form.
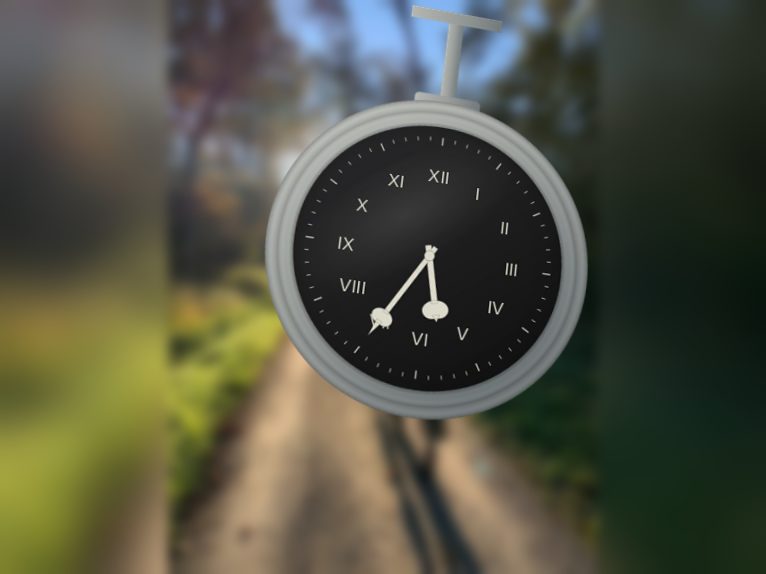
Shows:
5,35
